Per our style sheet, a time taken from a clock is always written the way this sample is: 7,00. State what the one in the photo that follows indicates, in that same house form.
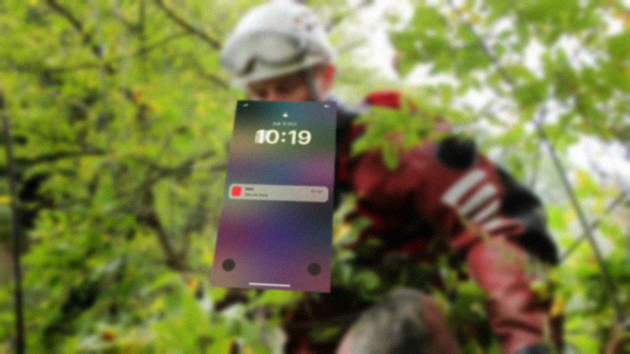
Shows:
10,19
